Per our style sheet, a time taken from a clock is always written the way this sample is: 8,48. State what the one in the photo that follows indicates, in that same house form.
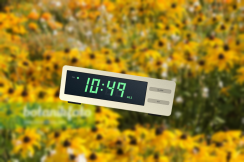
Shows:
10,49
